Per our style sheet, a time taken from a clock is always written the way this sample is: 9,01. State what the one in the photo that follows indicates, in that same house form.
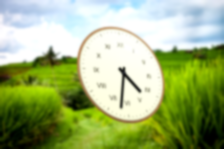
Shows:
4,32
